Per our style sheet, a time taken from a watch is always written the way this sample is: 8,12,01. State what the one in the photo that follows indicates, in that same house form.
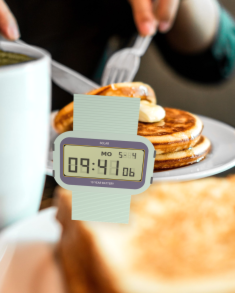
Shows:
9,41,06
